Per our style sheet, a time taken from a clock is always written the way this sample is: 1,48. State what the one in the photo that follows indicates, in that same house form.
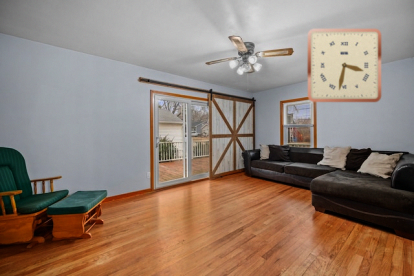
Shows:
3,32
